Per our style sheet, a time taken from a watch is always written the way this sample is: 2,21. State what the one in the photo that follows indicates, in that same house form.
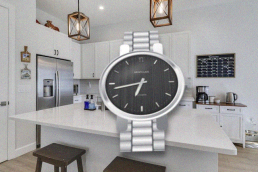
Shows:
6,43
